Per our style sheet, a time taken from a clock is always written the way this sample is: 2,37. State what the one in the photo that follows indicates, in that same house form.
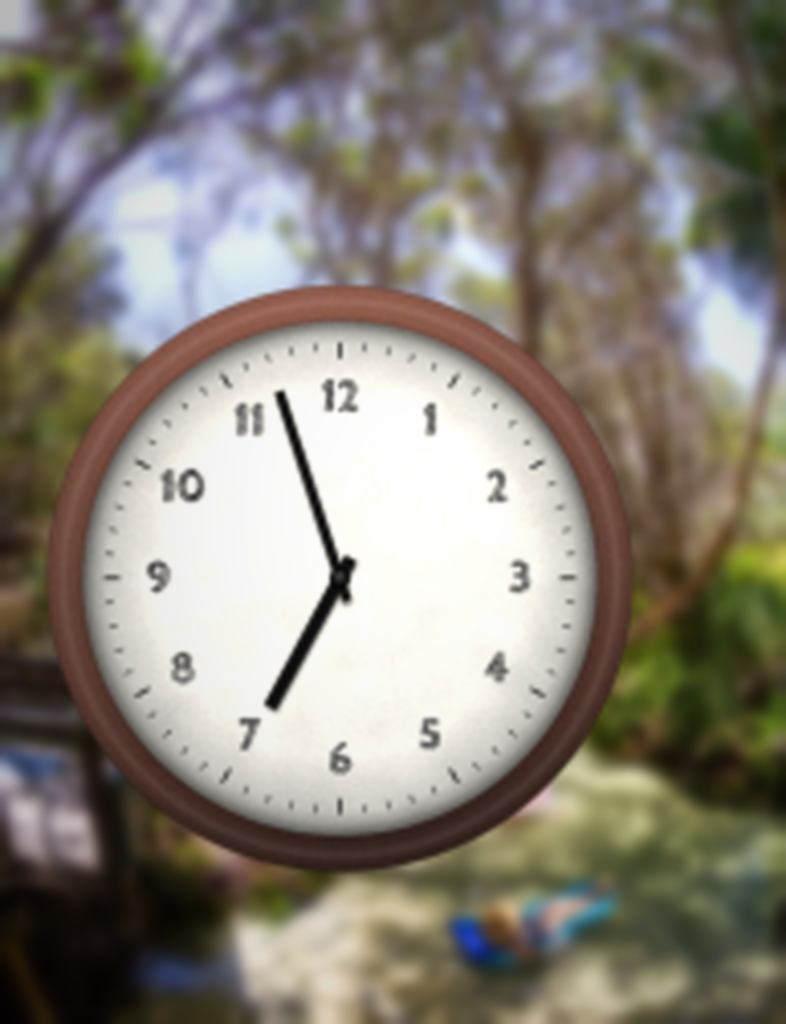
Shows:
6,57
